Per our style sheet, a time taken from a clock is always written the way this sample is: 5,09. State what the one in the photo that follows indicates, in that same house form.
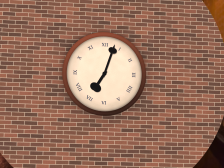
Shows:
7,03
